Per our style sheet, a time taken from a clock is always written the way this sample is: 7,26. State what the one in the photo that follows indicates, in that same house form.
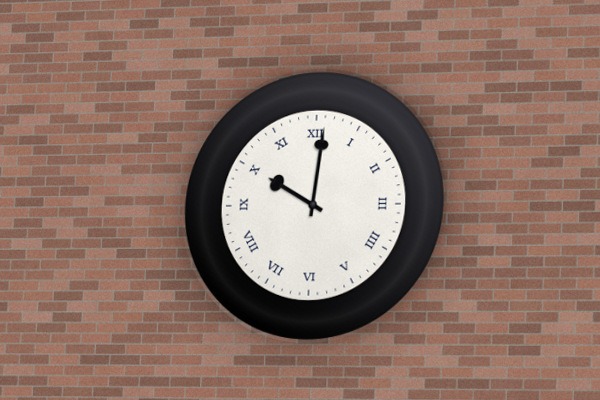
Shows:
10,01
